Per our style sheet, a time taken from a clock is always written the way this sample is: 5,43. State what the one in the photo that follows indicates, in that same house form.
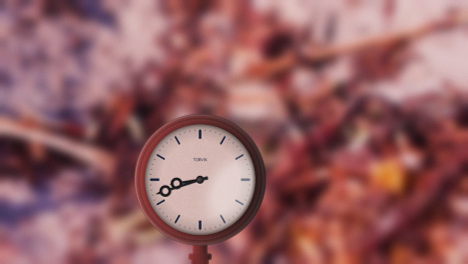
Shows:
8,42
